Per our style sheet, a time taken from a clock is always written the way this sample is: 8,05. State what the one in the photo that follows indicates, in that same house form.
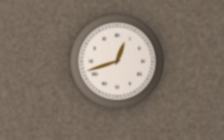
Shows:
12,42
